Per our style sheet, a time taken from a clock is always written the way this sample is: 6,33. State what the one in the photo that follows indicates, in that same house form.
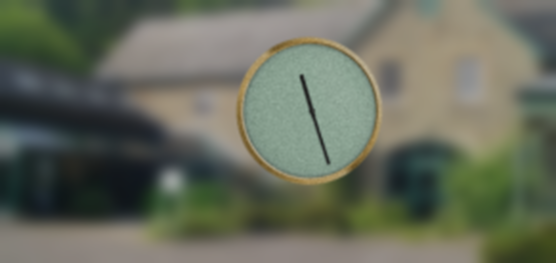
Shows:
11,27
